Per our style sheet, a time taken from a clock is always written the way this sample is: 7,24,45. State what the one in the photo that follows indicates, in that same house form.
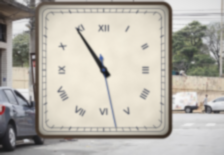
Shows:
10,54,28
